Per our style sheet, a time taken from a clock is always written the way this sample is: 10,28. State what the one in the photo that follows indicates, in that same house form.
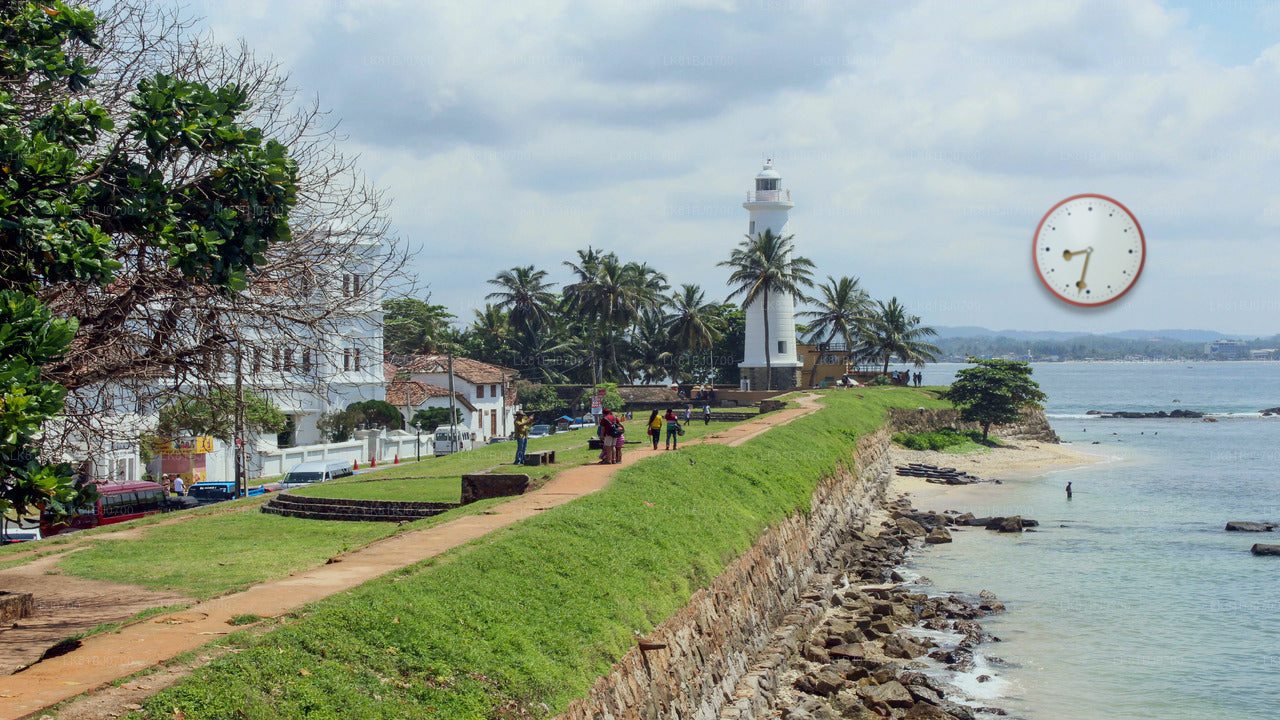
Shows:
8,32
